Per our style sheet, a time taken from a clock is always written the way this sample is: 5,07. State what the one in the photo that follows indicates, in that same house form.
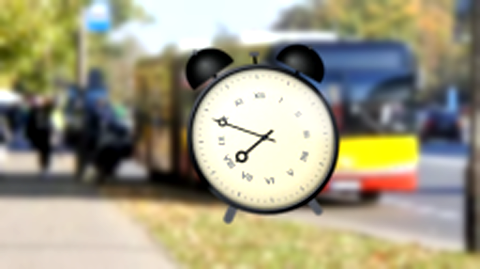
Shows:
7,49
